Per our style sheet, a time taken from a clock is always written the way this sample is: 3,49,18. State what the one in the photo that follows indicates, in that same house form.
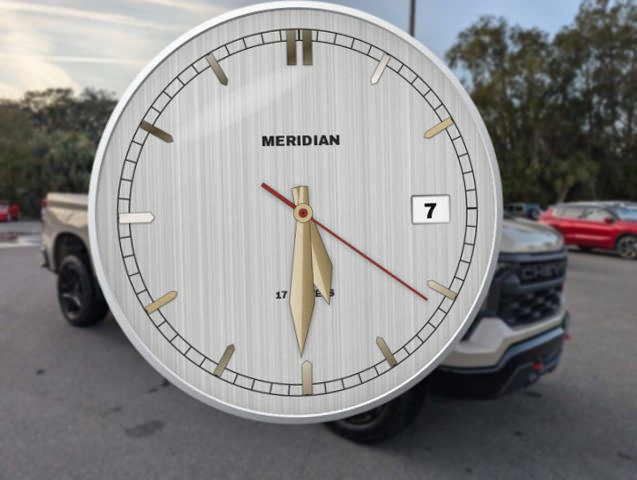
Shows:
5,30,21
